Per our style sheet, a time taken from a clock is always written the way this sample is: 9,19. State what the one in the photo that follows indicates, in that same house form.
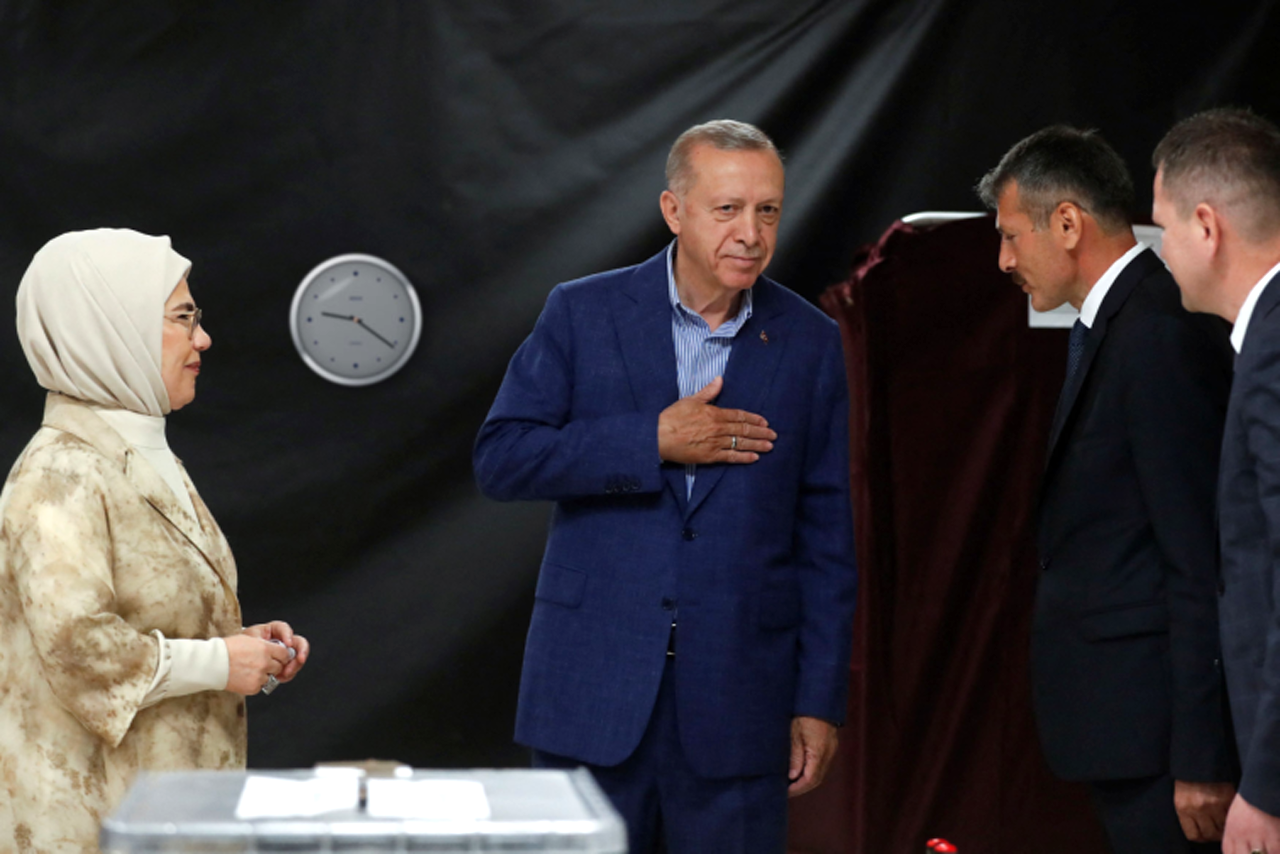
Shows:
9,21
